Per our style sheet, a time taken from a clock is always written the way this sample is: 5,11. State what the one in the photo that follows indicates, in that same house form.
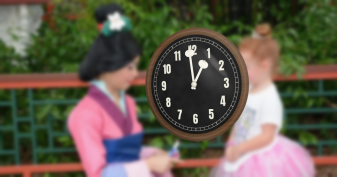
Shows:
12,59
